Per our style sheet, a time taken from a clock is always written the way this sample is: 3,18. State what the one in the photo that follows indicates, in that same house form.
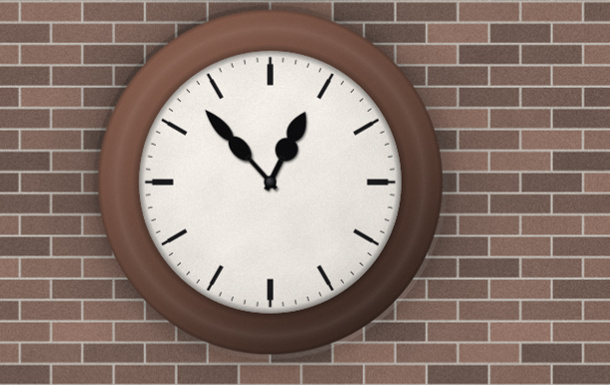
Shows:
12,53
